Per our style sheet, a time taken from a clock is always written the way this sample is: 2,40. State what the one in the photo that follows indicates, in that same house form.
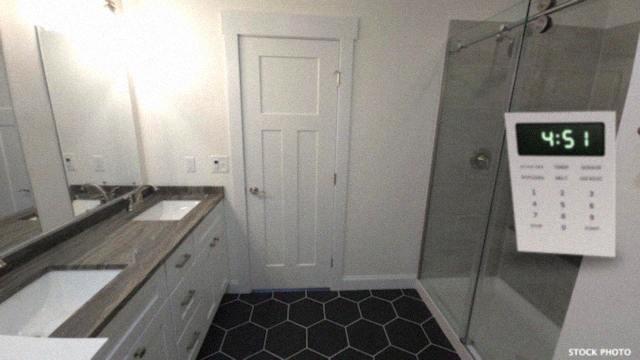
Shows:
4,51
